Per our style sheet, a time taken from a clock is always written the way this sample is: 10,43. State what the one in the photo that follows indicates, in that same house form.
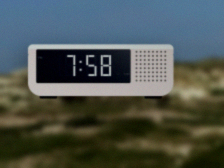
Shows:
7,58
